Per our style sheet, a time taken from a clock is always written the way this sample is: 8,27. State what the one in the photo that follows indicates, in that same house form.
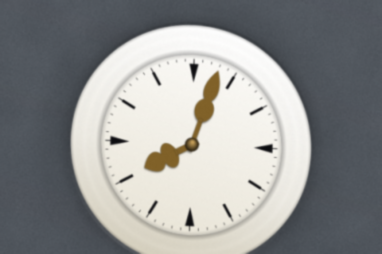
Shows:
8,03
